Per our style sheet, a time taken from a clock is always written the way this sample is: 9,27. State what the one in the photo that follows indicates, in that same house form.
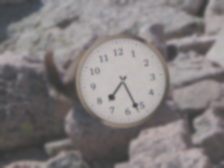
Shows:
7,27
